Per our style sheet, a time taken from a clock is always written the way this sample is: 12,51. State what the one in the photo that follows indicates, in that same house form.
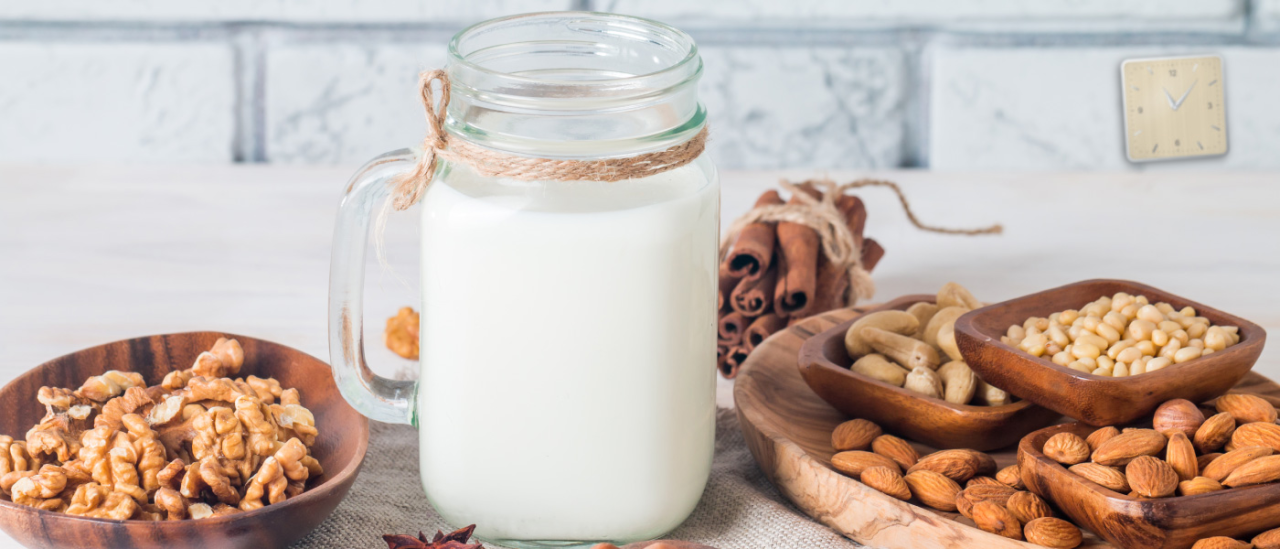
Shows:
11,07
